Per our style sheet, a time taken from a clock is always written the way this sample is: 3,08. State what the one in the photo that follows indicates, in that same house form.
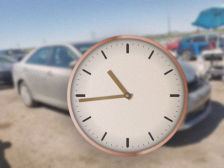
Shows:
10,44
